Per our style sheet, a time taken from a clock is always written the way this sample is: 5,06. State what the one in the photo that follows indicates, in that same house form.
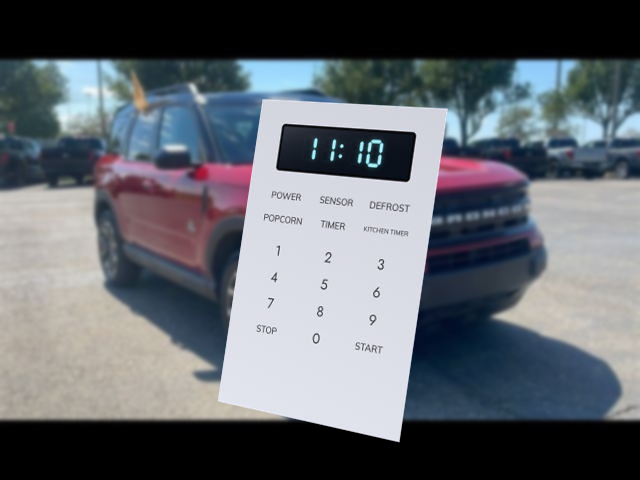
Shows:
11,10
